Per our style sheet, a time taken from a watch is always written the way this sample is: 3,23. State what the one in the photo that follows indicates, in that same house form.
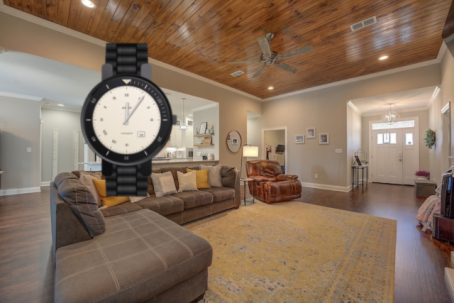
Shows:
12,06
